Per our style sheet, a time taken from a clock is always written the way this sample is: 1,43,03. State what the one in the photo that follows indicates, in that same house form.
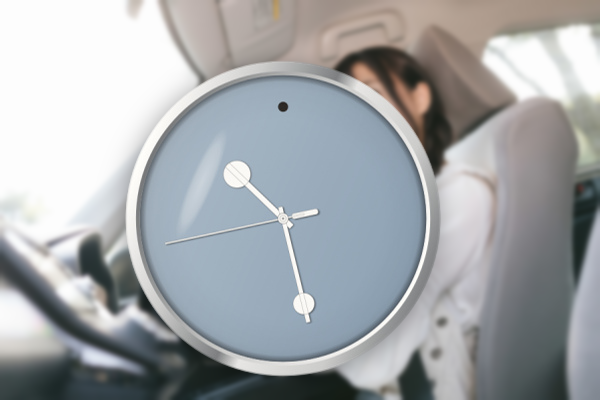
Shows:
10,27,43
